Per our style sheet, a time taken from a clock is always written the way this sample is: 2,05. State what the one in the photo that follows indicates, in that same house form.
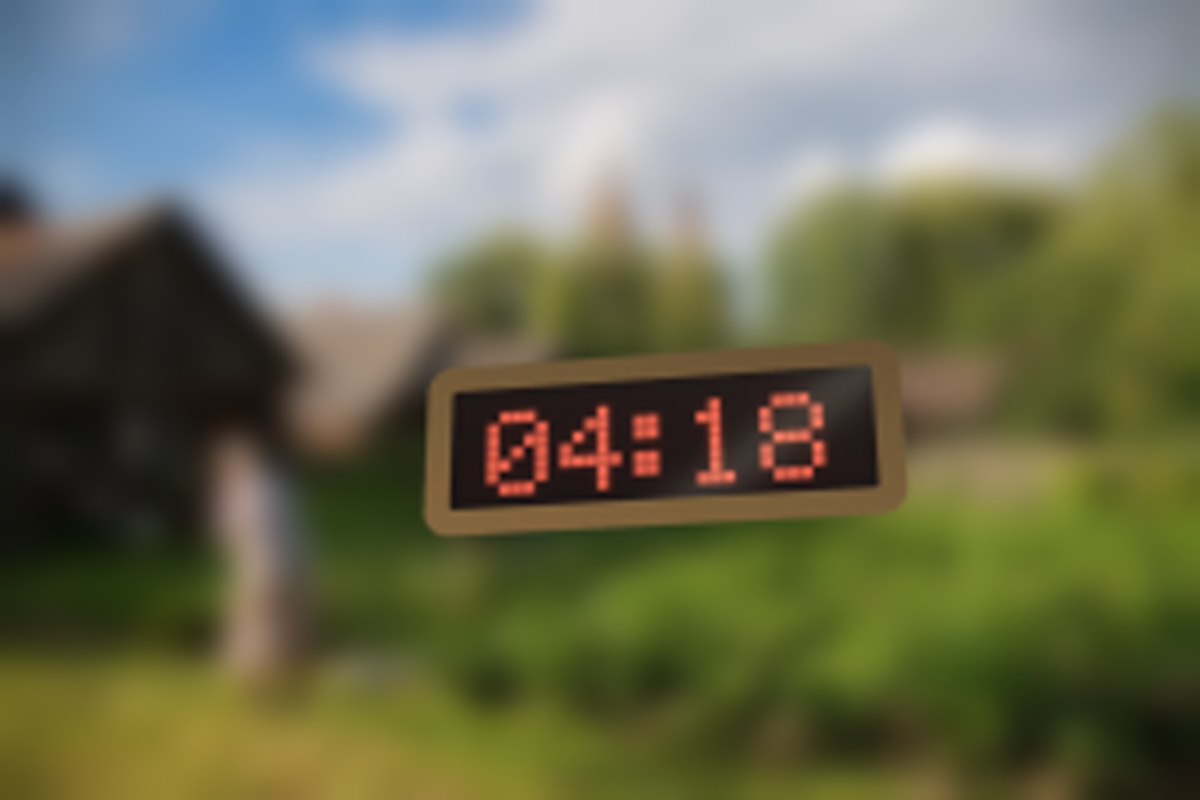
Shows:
4,18
